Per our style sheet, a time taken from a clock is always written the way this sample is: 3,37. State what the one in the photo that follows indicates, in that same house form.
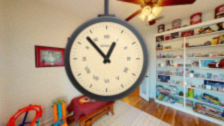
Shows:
12,53
